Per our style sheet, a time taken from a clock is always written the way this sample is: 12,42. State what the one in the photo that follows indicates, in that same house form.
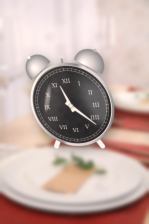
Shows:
11,22
